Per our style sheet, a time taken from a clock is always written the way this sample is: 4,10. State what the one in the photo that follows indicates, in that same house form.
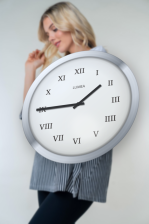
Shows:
1,45
